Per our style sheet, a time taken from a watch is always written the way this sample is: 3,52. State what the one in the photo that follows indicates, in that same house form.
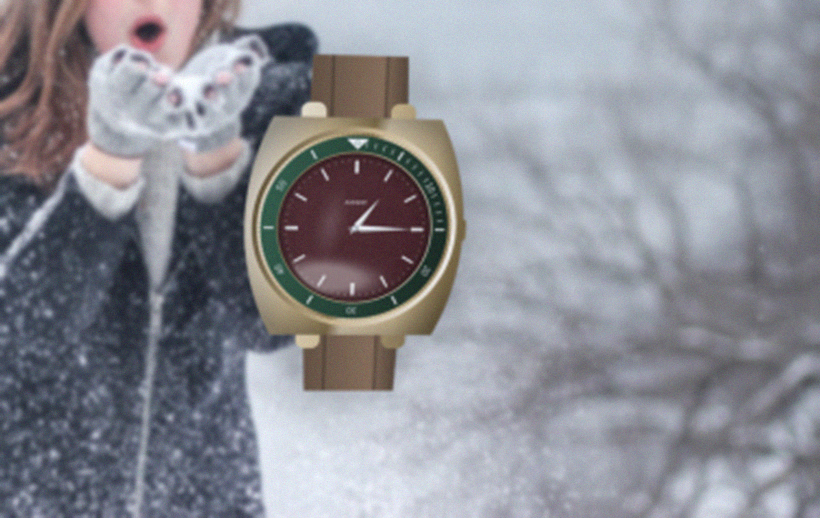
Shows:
1,15
